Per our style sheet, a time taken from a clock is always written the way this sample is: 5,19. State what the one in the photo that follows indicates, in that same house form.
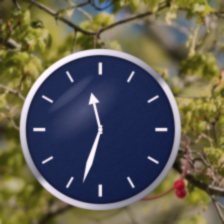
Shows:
11,33
